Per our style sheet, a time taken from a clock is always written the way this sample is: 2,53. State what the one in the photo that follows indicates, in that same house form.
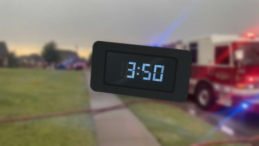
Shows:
3,50
